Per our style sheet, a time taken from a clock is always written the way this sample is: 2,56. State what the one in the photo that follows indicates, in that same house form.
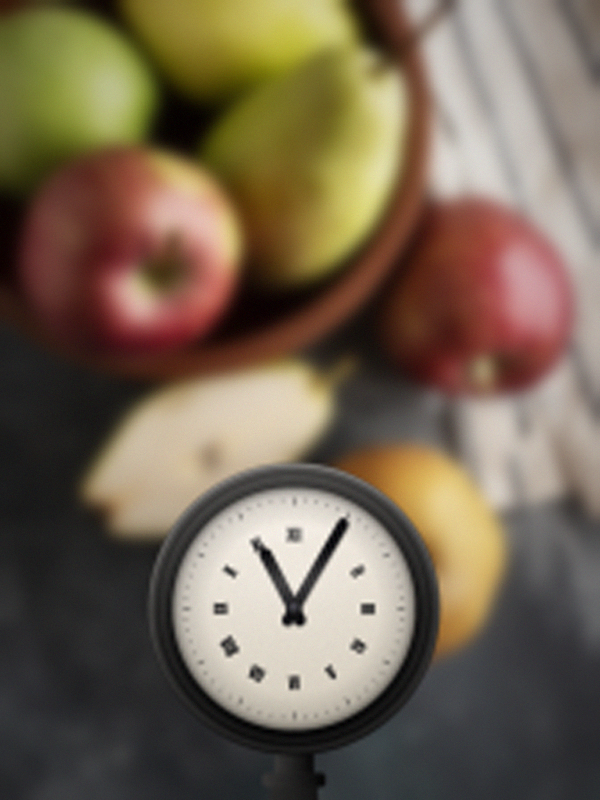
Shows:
11,05
